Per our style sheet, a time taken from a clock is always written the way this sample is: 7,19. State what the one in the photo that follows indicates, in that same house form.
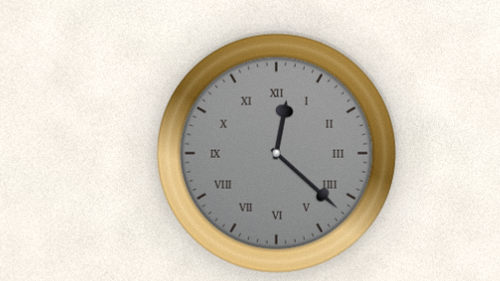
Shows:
12,22
